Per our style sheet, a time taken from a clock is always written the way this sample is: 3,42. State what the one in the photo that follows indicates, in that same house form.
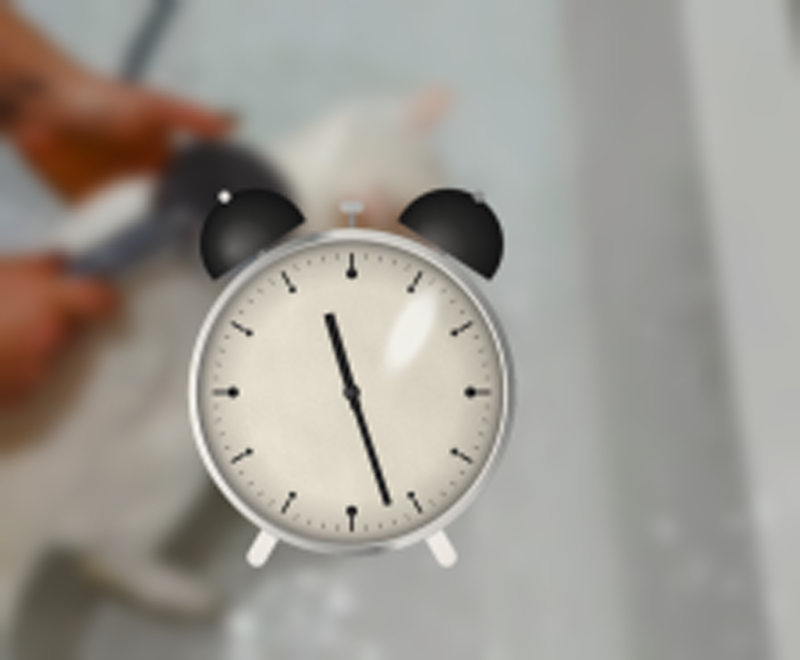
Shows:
11,27
